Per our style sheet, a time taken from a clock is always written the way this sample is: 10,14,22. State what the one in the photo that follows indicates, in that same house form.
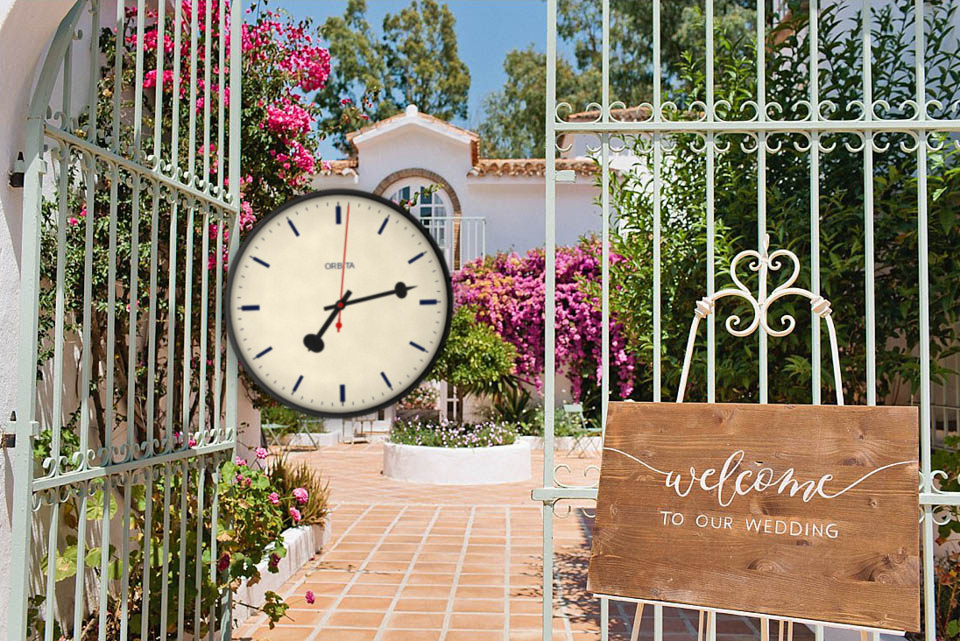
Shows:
7,13,01
